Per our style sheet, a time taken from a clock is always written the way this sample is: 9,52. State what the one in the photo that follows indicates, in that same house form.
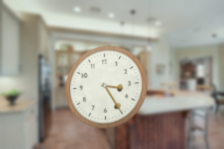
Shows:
3,25
